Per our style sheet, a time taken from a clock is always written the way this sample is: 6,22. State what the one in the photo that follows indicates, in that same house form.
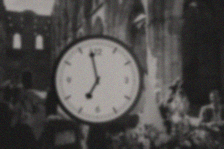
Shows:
6,58
